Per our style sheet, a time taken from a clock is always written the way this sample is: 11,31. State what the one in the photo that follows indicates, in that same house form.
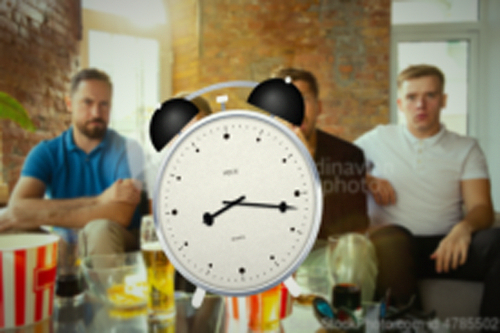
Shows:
8,17
